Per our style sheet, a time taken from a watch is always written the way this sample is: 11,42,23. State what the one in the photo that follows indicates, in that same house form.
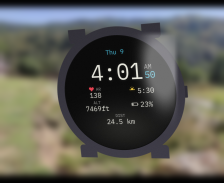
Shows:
4,01,50
